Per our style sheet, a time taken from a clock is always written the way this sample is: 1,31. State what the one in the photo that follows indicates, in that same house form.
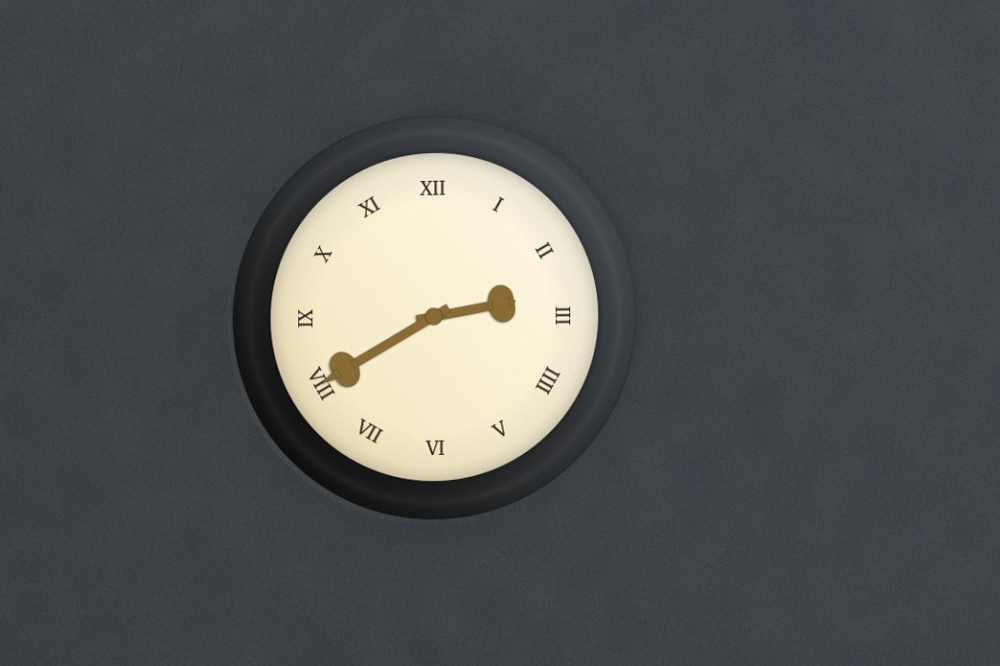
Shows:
2,40
